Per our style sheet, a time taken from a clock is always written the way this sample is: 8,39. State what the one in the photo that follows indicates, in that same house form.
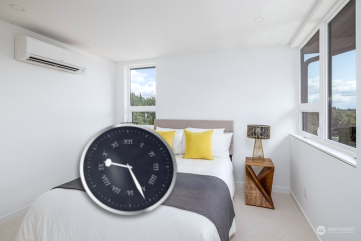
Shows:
9,26
